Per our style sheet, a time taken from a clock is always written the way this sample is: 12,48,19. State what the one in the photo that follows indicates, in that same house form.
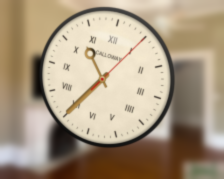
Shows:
10,35,05
